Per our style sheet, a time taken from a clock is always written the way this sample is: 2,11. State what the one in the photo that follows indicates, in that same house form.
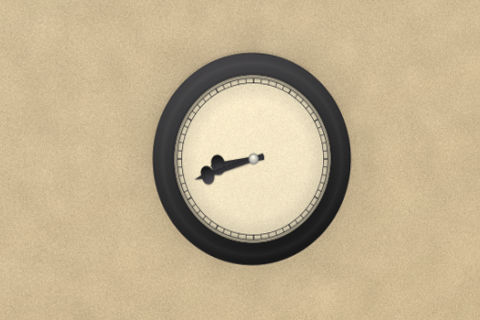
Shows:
8,42
